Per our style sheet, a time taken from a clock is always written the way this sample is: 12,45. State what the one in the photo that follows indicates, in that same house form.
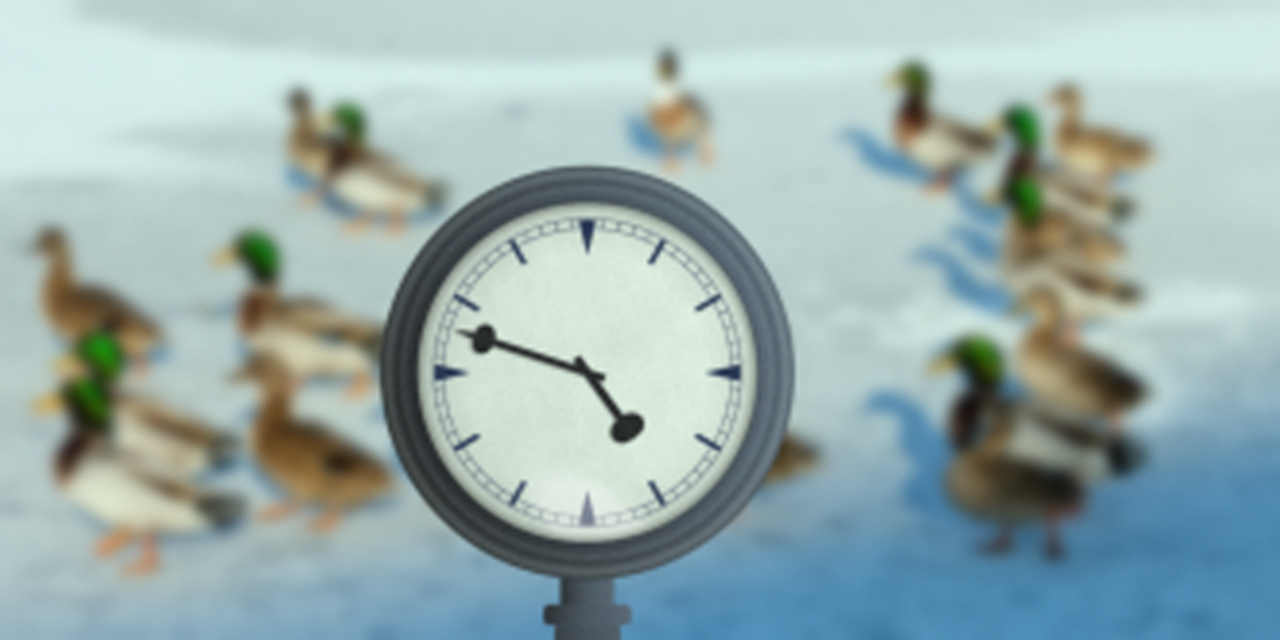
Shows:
4,48
